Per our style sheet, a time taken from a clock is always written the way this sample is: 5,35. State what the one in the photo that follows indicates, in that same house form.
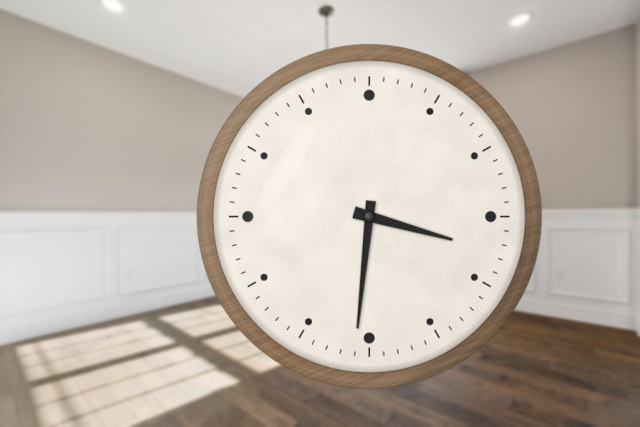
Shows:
3,31
